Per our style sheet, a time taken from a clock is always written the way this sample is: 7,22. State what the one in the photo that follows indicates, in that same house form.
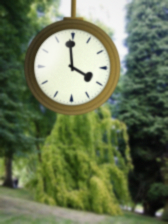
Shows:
3,59
